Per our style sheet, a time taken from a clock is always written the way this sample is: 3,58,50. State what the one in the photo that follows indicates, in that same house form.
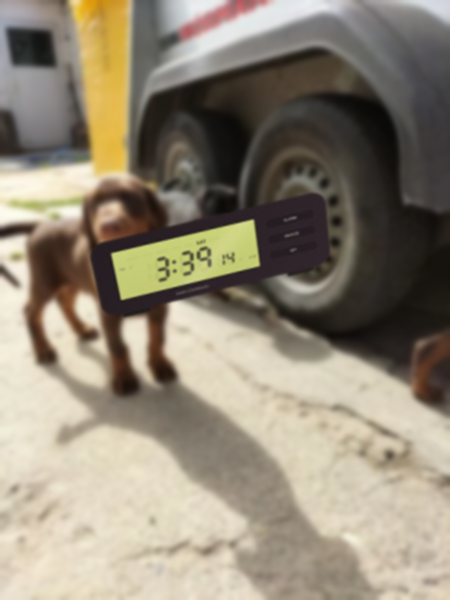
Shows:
3,39,14
